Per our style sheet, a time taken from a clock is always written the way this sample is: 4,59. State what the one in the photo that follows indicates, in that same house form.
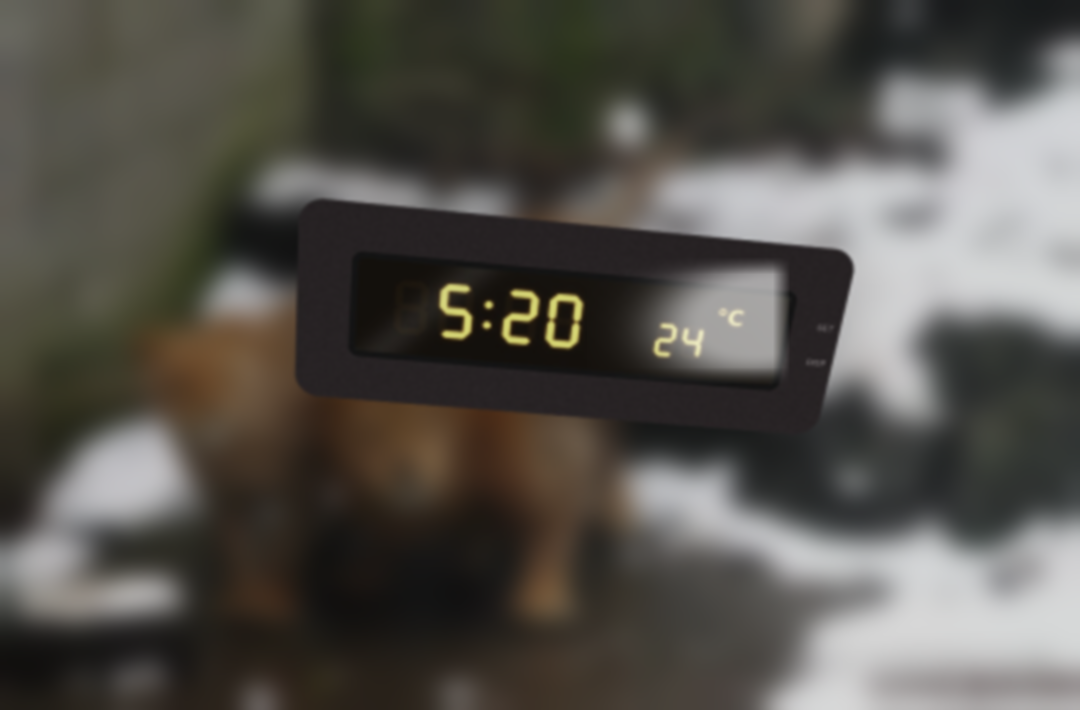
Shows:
5,20
